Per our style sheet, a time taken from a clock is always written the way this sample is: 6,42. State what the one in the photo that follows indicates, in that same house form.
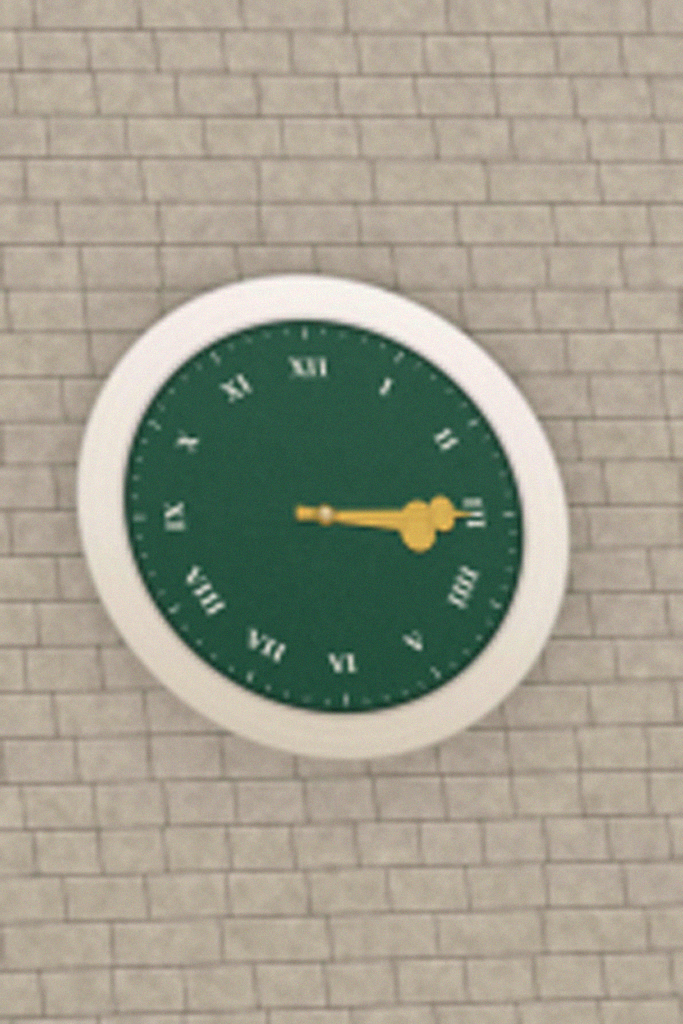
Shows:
3,15
